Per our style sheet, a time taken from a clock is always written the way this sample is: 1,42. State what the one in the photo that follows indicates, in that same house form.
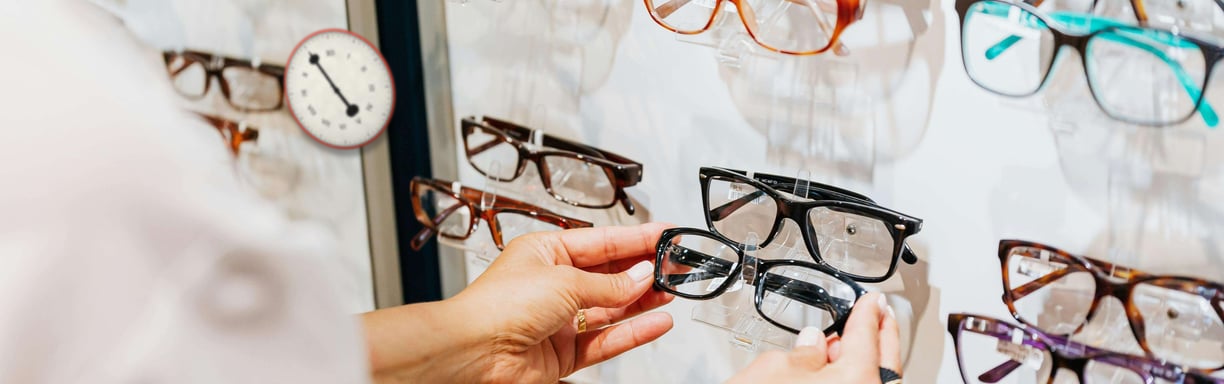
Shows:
4,55
